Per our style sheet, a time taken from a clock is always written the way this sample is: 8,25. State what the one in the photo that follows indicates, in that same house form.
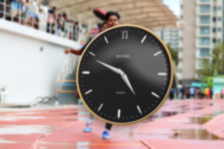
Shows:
4,49
